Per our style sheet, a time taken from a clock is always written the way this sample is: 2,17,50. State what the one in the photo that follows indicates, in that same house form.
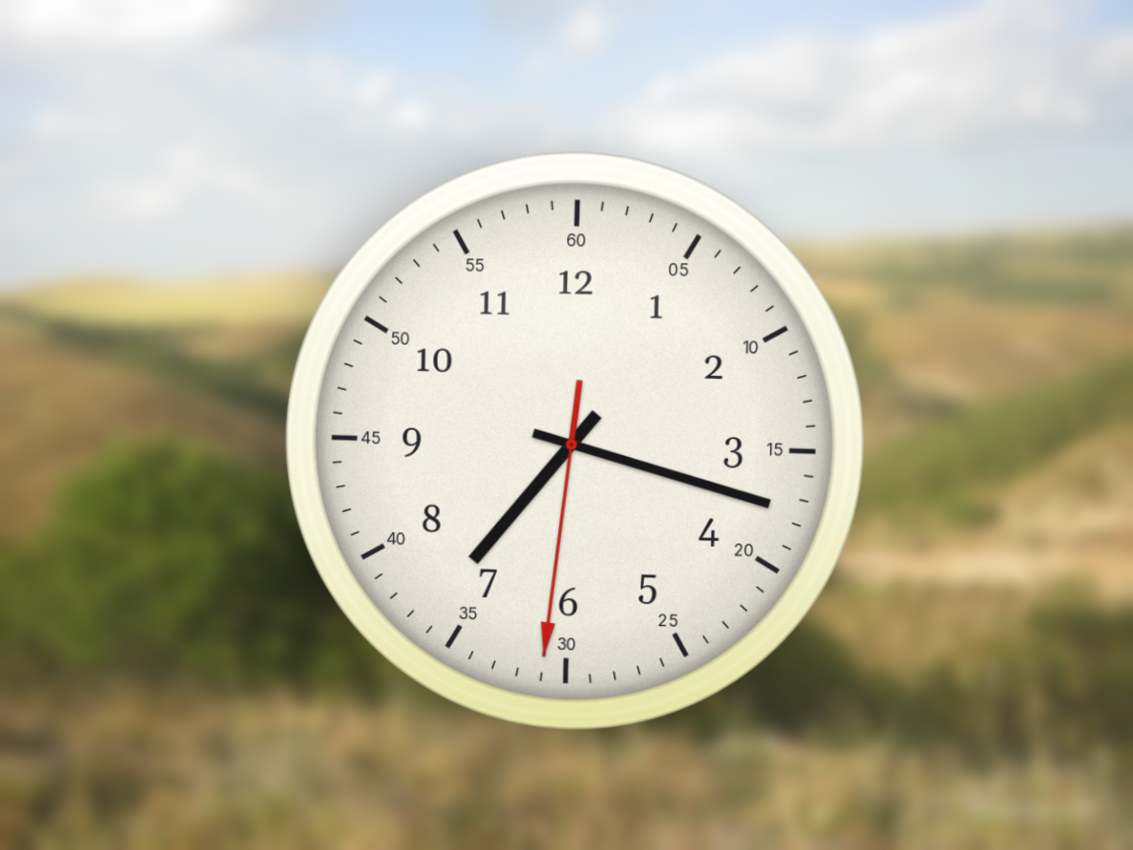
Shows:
7,17,31
